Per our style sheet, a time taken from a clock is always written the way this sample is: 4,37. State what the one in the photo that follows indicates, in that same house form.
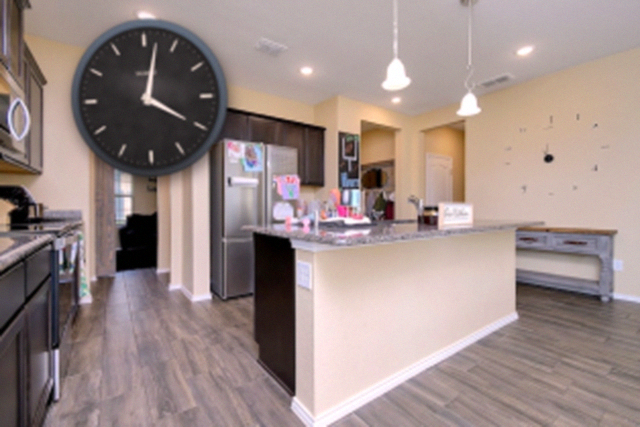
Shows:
4,02
